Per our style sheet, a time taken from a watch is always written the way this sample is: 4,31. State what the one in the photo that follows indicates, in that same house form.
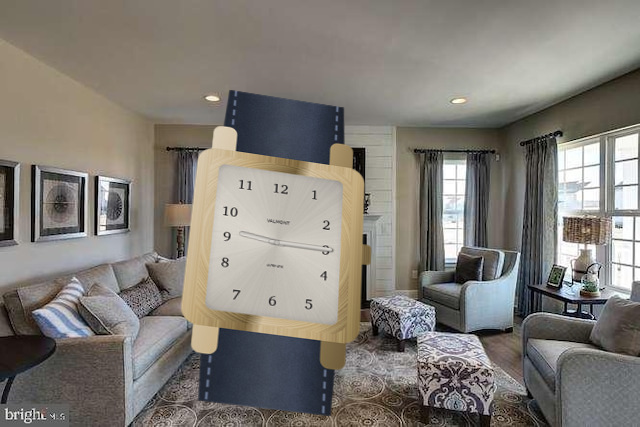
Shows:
9,15
